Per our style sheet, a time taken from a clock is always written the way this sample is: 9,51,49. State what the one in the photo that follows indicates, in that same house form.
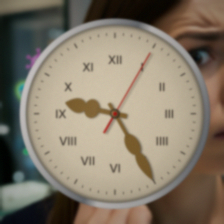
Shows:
9,25,05
